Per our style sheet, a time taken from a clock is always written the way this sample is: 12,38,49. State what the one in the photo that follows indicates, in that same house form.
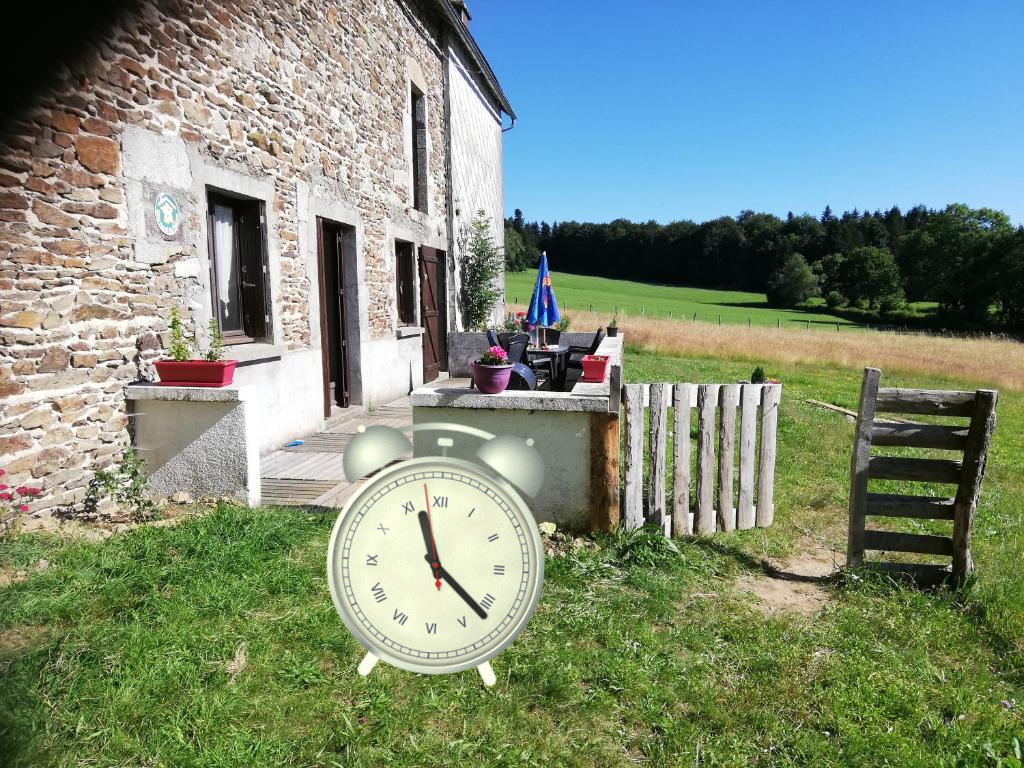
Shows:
11,21,58
